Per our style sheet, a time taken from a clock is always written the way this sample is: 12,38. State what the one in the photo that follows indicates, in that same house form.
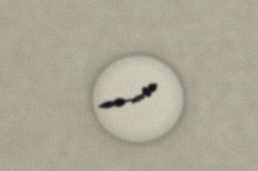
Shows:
1,43
